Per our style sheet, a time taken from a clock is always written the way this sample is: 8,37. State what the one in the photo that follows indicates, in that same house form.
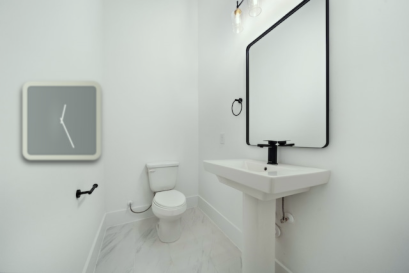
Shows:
12,26
